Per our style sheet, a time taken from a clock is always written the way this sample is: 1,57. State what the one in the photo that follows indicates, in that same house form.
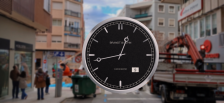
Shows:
12,43
